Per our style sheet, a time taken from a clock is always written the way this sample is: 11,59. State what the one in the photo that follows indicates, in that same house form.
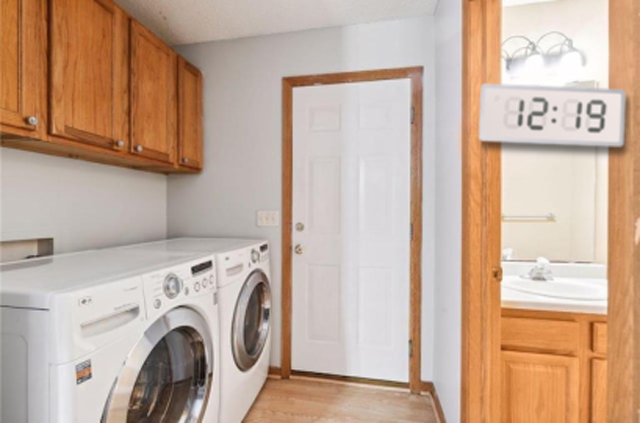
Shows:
12,19
